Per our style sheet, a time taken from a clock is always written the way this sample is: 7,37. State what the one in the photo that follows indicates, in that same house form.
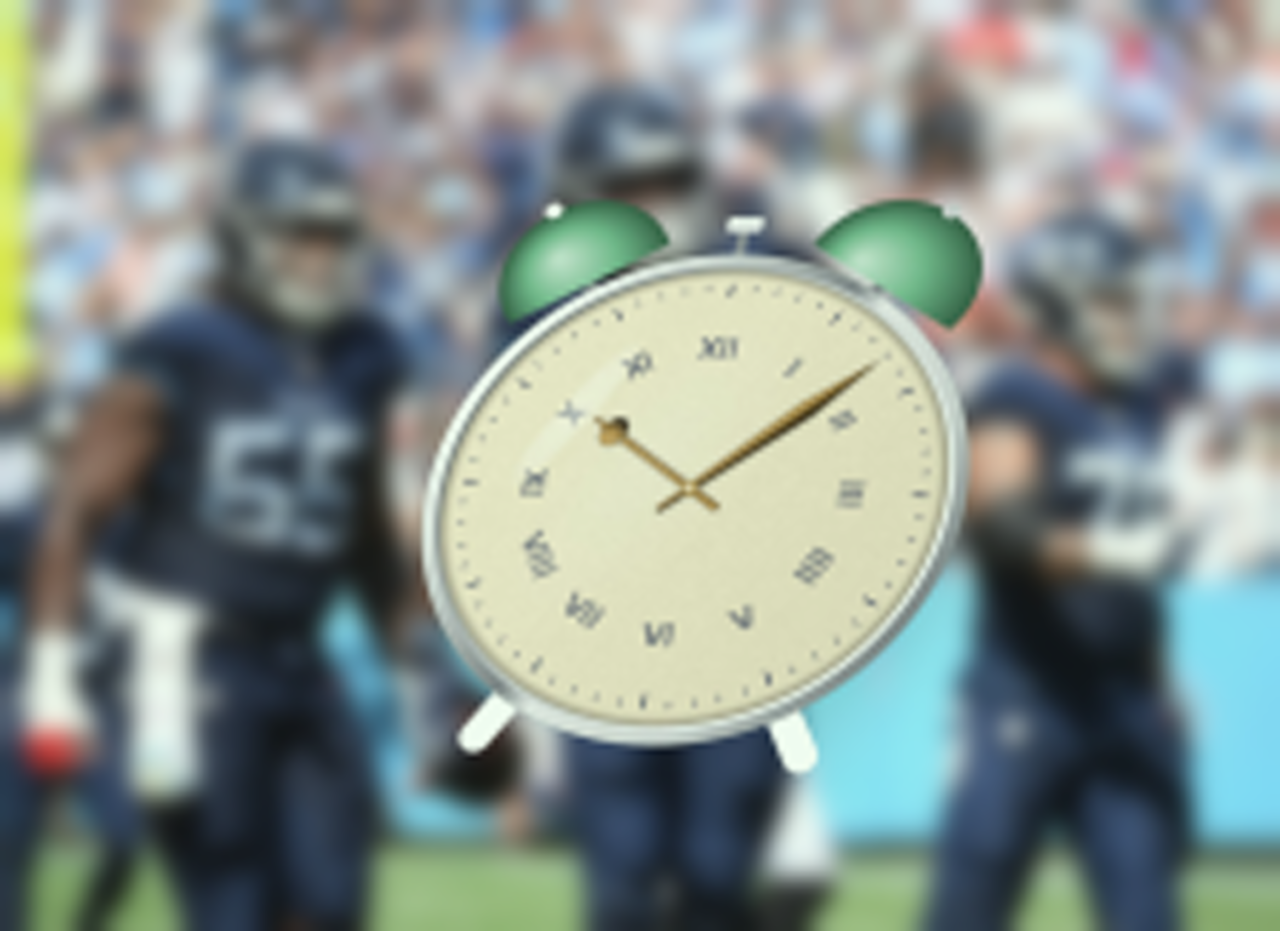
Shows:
10,08
